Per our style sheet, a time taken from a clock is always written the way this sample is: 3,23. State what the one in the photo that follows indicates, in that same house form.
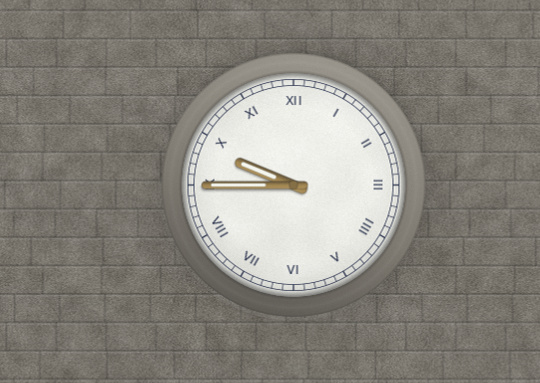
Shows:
9,45
